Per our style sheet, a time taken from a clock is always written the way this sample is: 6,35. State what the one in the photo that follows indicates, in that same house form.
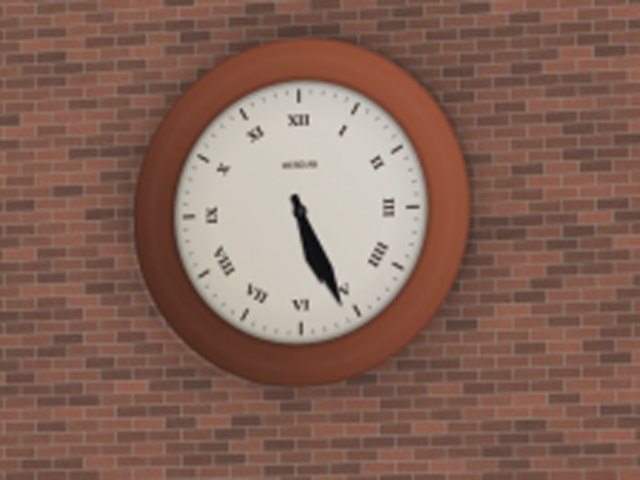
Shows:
5,26
